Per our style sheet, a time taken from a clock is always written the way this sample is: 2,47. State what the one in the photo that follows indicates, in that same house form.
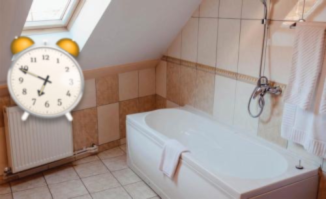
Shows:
6,49
